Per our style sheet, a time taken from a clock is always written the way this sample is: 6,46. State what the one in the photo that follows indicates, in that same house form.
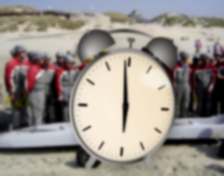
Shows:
5,59
